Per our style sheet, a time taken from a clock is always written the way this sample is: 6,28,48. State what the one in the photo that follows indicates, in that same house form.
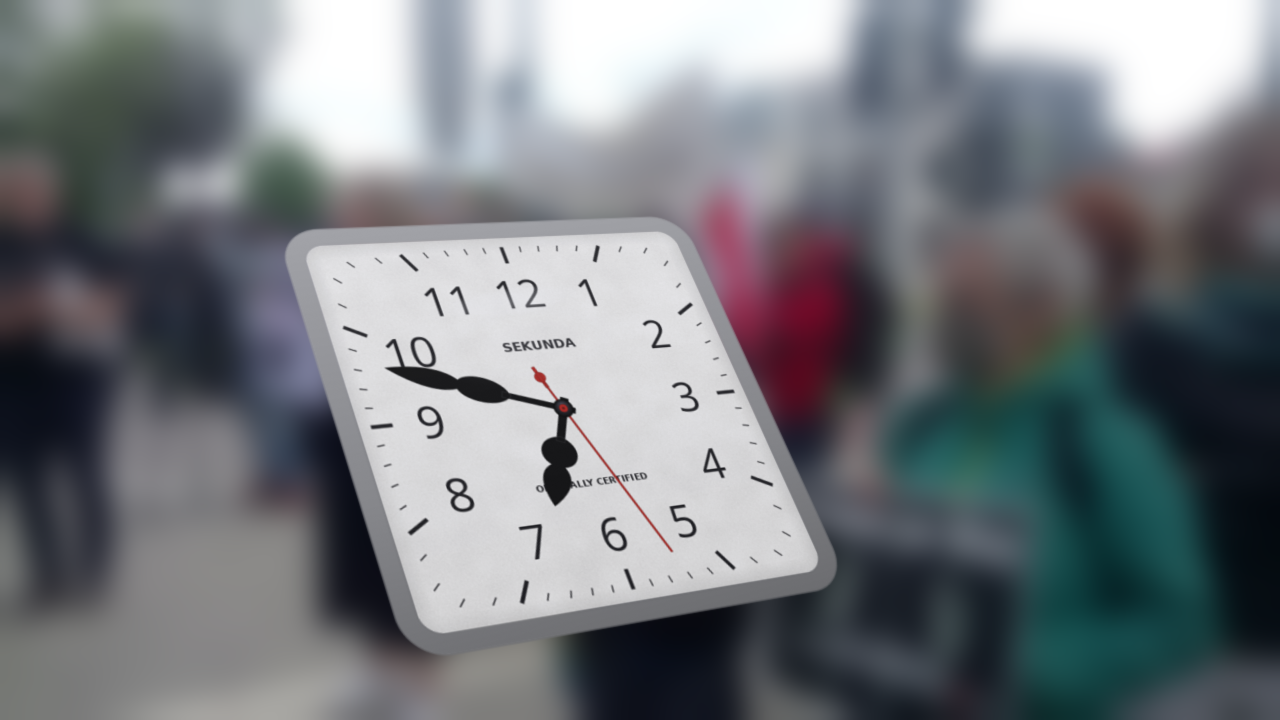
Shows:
6,48,27
